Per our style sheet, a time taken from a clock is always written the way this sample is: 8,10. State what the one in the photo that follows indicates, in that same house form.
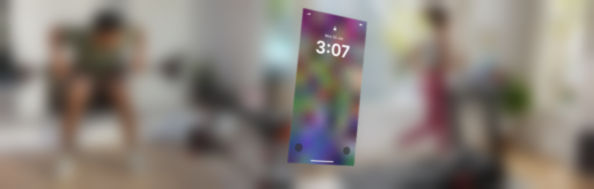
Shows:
3,07
